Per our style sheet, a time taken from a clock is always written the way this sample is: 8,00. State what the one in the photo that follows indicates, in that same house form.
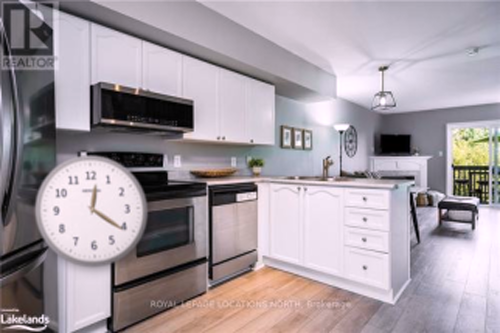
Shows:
12,21
